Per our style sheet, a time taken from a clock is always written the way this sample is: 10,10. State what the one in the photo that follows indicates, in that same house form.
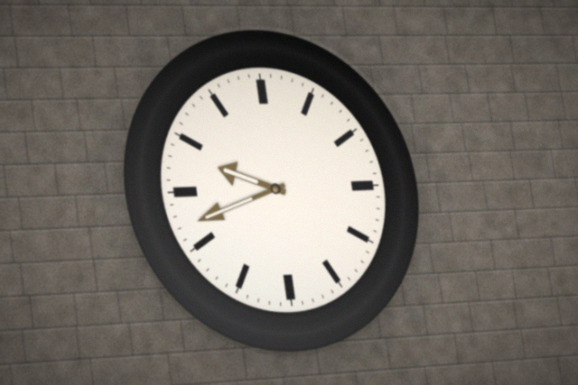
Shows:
9,42
